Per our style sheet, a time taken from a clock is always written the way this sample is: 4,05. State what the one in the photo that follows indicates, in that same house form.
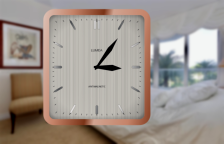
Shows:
3,06
